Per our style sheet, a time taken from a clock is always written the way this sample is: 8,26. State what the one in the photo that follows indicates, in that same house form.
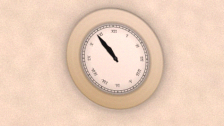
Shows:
10,54
